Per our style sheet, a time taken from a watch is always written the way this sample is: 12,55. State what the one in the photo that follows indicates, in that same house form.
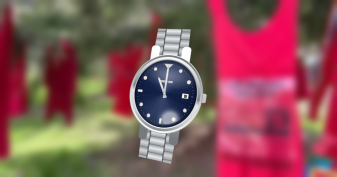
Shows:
11,00
